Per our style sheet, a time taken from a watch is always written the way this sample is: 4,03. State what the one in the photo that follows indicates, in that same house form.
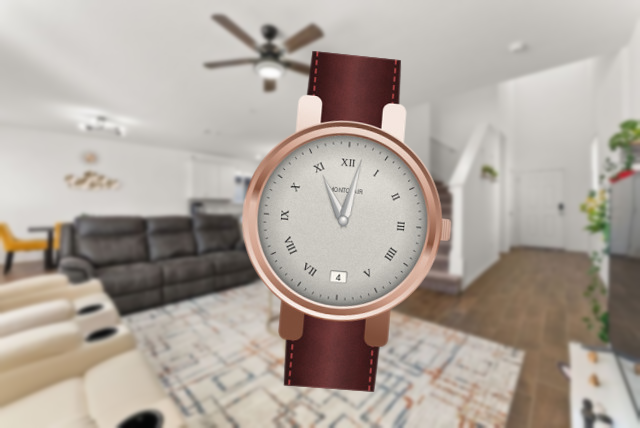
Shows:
11,02
